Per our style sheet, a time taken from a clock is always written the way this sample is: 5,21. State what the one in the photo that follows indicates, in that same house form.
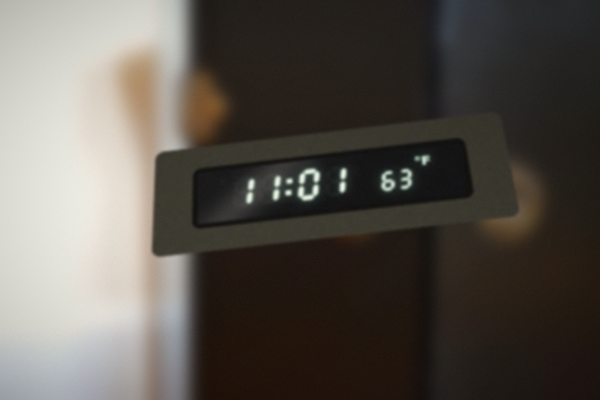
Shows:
11,01
